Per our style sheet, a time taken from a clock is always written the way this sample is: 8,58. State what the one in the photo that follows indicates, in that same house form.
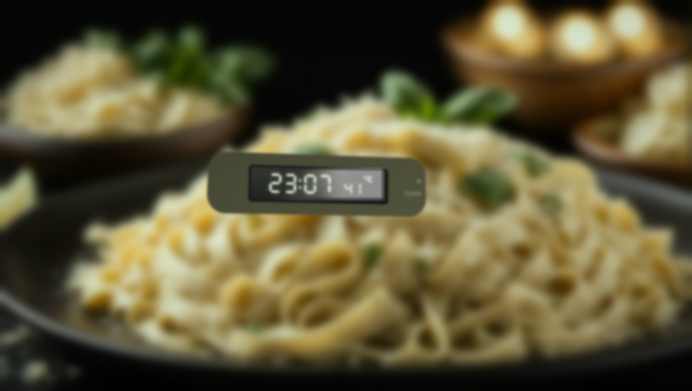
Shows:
23,07
